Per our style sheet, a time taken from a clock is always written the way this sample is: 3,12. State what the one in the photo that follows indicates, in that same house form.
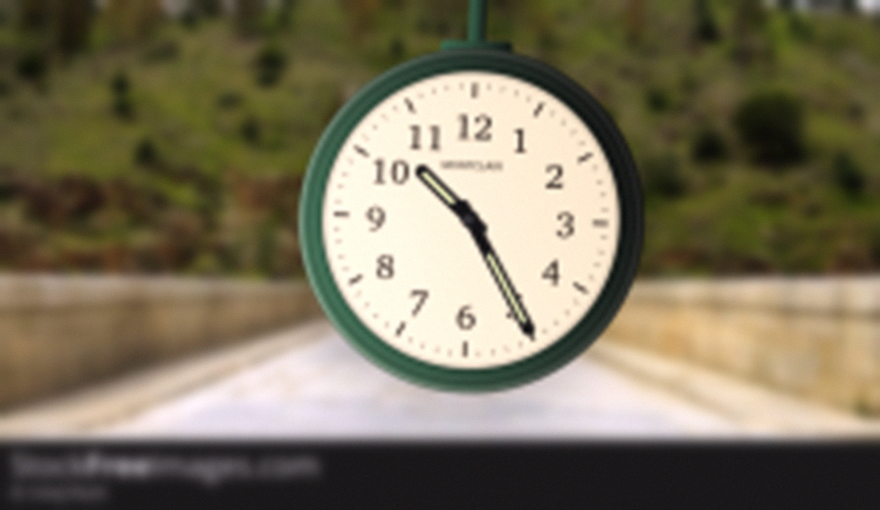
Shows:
10,25
